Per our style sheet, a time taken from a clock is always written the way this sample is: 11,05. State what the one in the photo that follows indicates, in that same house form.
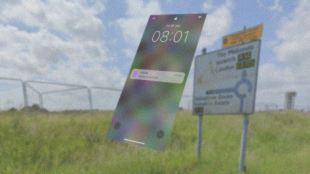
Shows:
8,01
